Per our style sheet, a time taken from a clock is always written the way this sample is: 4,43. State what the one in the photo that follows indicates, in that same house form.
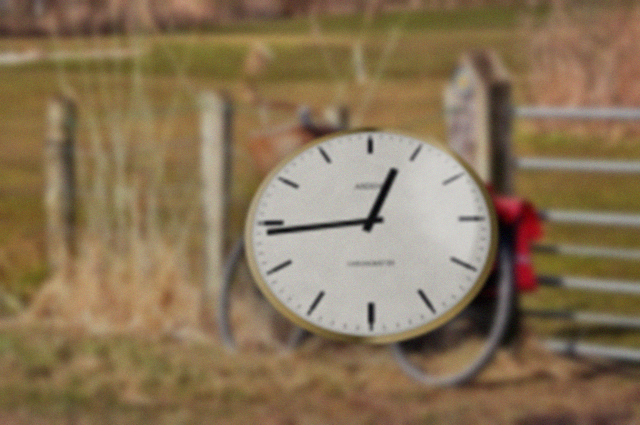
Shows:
12,44
